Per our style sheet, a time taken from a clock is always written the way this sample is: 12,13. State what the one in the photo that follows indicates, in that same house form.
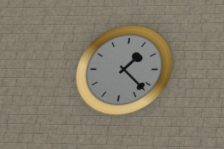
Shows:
1,22
